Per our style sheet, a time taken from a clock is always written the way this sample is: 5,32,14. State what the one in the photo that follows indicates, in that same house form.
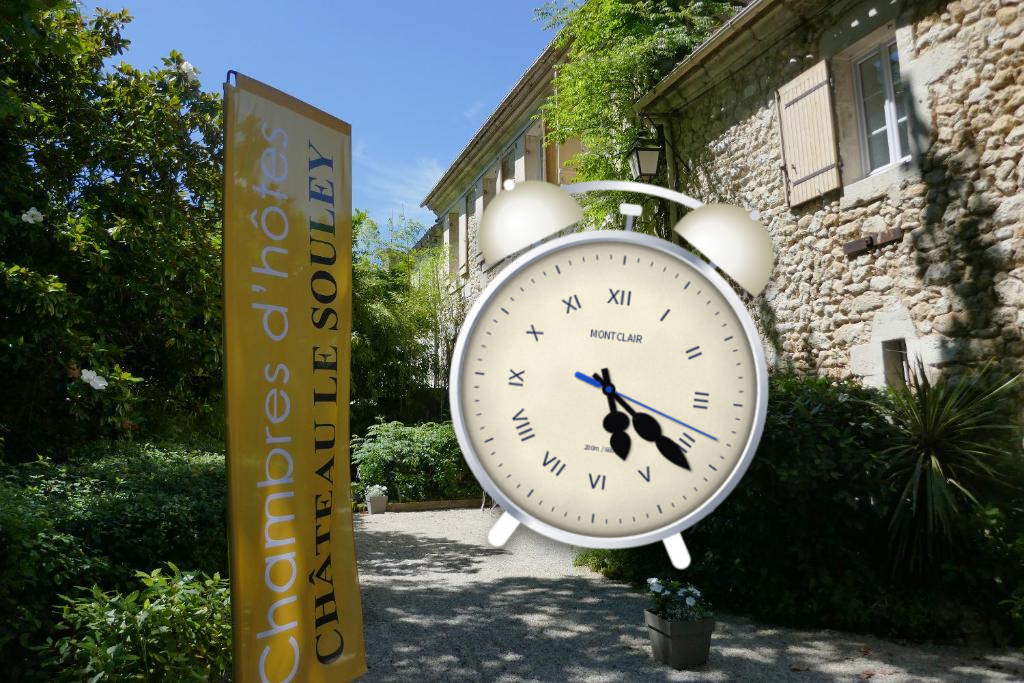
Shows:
5,21,18
